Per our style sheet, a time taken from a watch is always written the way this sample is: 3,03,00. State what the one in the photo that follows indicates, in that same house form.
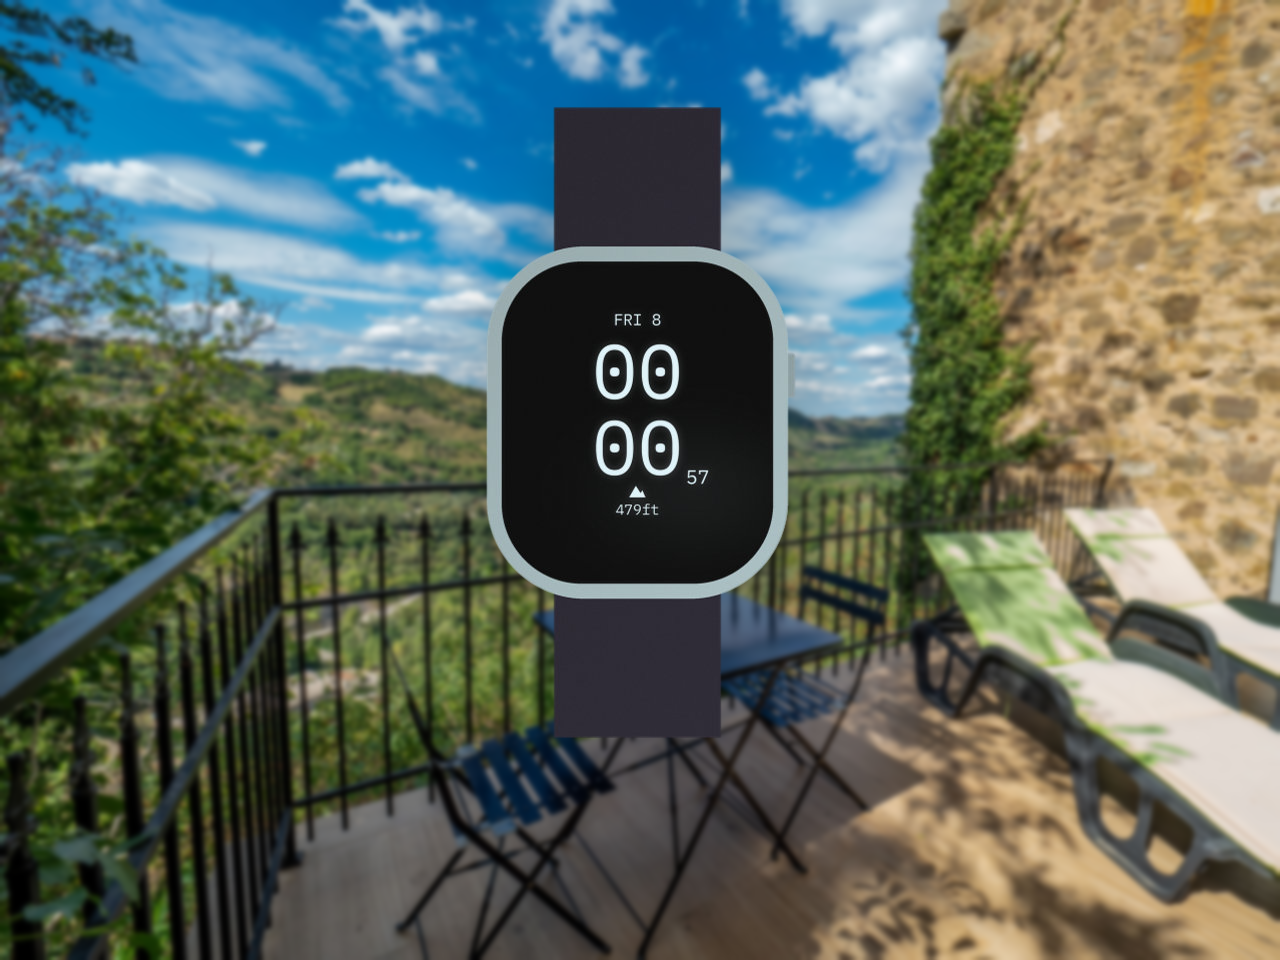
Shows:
0,00,57
